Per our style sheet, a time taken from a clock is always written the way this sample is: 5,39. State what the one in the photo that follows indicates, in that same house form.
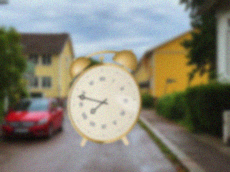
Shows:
7,48
